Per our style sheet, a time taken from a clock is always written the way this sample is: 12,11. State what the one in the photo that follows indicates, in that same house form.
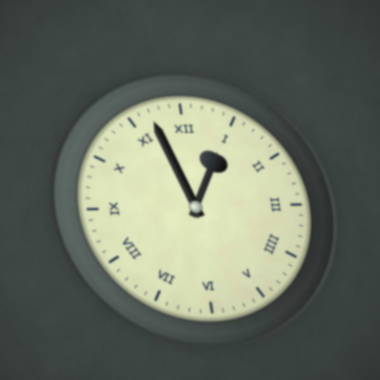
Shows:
12,57
